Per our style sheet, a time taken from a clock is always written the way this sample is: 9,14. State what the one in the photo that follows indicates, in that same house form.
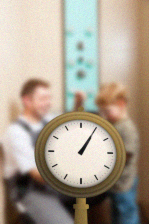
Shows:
1,05
